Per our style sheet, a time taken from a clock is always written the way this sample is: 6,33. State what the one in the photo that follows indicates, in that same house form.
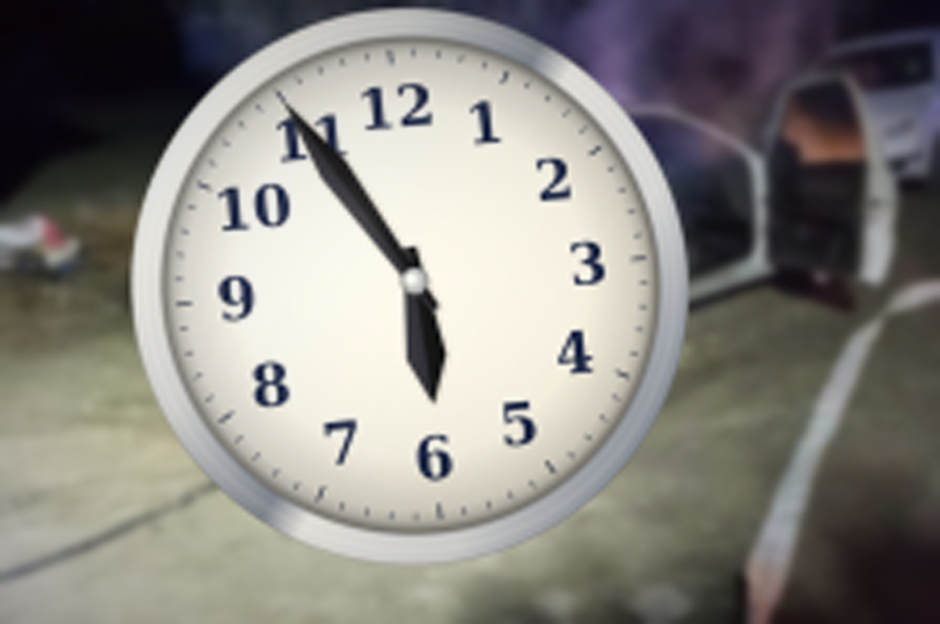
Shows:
5,55
